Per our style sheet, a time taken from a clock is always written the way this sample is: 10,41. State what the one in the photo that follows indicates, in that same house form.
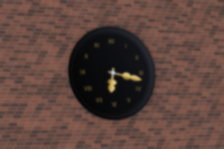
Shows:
6,17
